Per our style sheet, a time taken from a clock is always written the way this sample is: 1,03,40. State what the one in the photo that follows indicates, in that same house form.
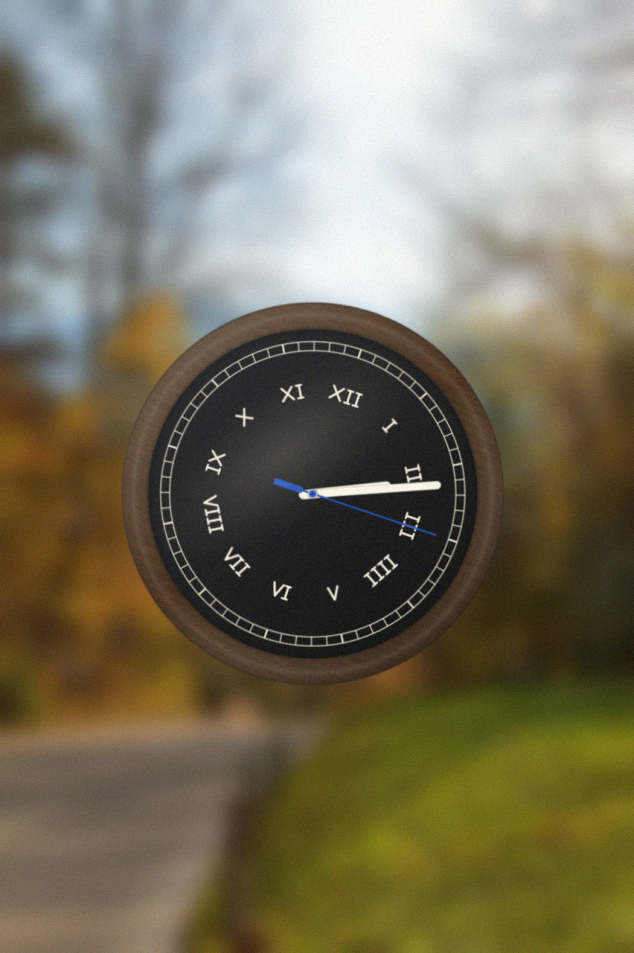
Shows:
2,11,15
